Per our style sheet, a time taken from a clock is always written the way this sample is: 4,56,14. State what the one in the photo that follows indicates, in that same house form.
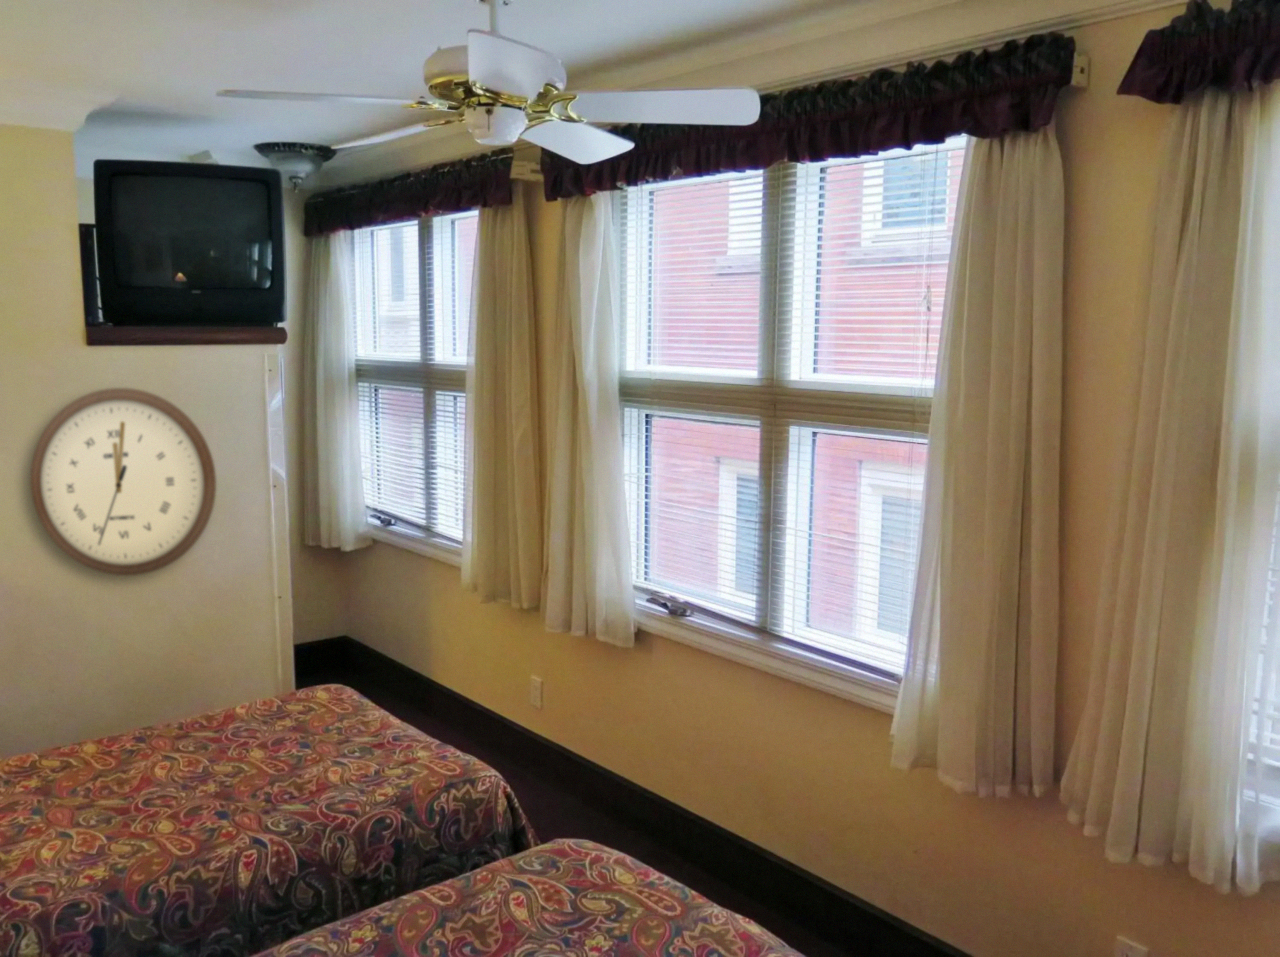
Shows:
12,01,34
